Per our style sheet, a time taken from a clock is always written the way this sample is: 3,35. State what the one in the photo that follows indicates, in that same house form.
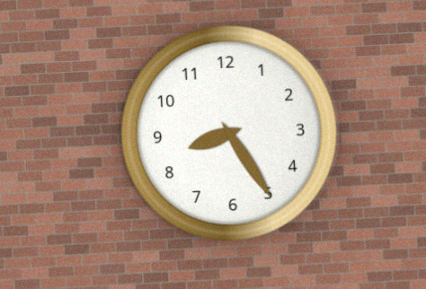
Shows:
8,25
